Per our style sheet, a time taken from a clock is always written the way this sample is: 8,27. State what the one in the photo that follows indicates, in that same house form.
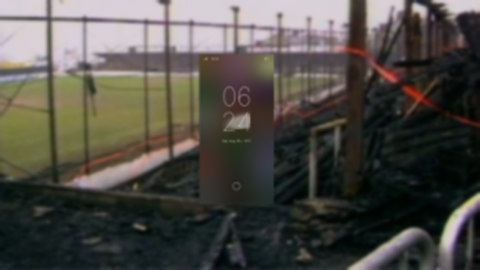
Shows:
6,24
